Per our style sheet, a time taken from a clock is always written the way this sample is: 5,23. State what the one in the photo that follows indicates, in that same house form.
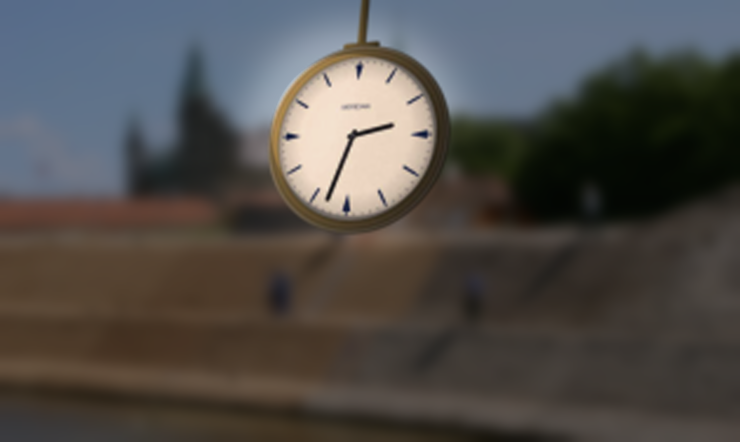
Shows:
2,33
